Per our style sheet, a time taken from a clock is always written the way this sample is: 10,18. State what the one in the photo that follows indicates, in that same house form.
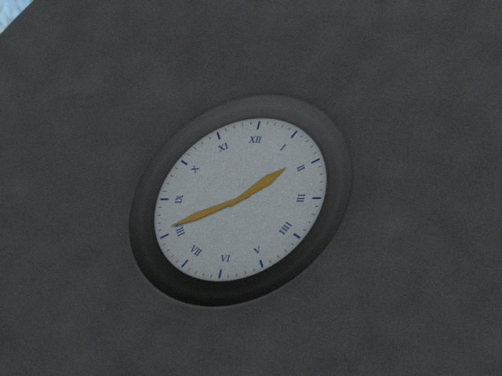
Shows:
1,41
